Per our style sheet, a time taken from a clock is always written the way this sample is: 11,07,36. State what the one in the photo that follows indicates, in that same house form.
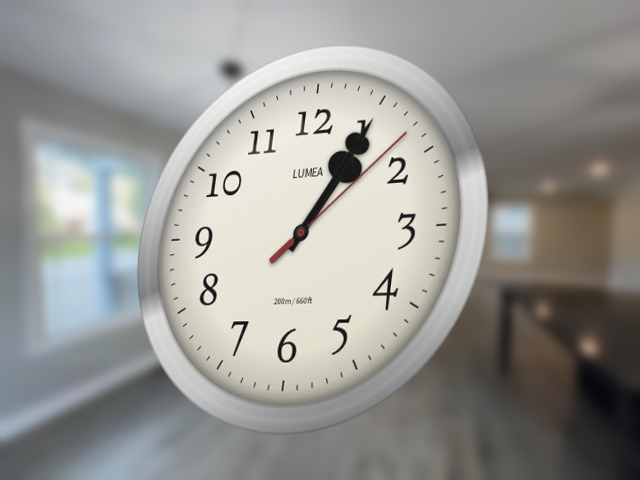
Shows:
1,05,08
